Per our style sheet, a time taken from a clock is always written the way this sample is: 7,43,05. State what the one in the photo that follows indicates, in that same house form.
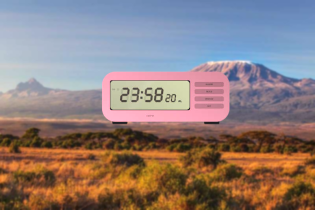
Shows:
23,58,20
